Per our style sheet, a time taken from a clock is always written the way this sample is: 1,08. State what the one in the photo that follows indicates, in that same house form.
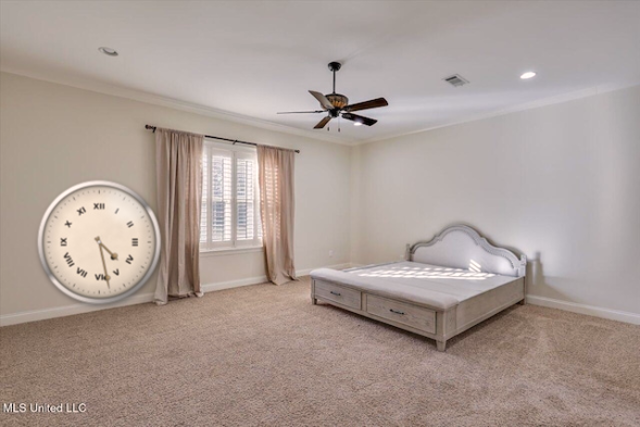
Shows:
4,28
